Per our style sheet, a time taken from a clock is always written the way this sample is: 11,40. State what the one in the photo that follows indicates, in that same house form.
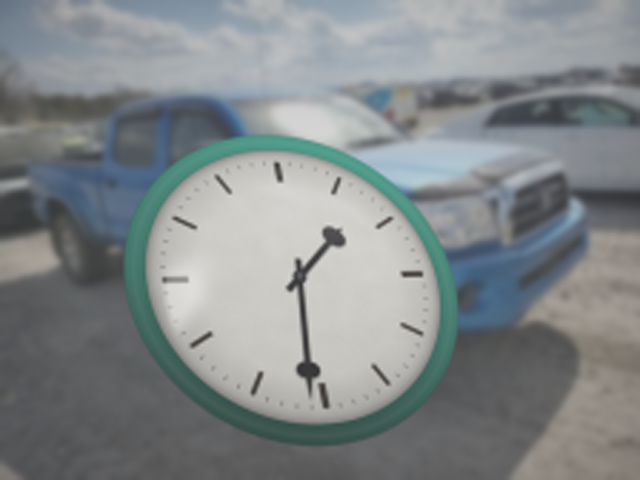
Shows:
1,31
